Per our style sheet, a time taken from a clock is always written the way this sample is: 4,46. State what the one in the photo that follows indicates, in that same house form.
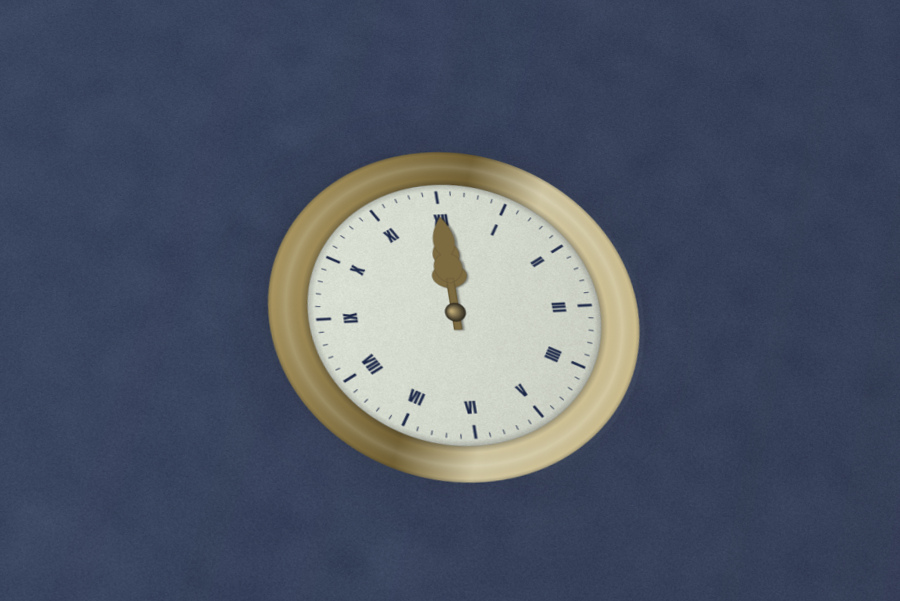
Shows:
12,00
